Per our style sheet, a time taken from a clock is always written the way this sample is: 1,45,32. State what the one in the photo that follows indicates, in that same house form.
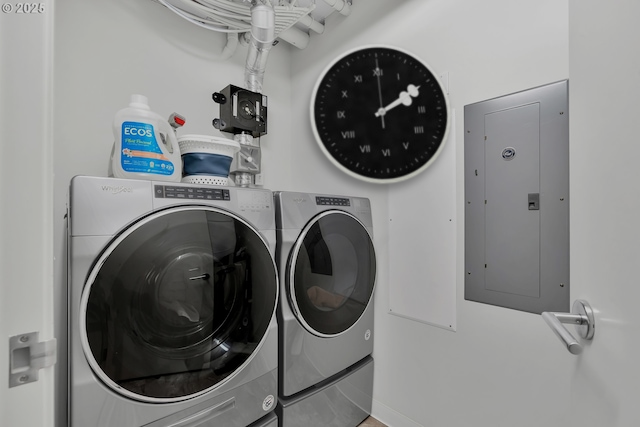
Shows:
2,10,00
